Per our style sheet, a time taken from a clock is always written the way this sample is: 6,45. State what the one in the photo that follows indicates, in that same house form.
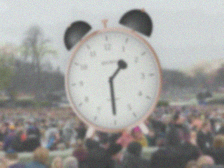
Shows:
1,30
